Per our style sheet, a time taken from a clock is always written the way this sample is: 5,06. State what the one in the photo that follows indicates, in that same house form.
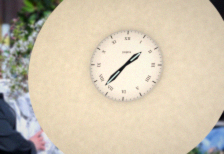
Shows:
1,37
